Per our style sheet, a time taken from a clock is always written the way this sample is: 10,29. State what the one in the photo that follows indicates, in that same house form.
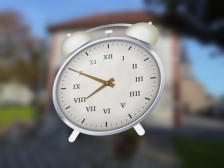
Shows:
7,50
